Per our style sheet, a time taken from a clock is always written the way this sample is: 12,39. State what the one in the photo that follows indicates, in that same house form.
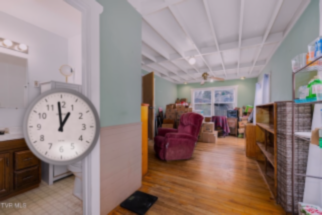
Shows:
12,59
